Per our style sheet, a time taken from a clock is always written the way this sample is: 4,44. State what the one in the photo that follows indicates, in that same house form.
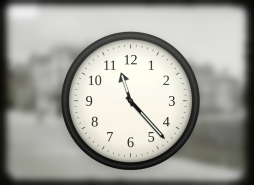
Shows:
11,23
